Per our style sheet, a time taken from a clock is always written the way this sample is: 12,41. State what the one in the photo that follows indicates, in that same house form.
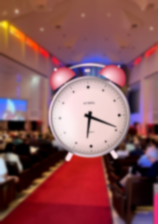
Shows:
6,19
